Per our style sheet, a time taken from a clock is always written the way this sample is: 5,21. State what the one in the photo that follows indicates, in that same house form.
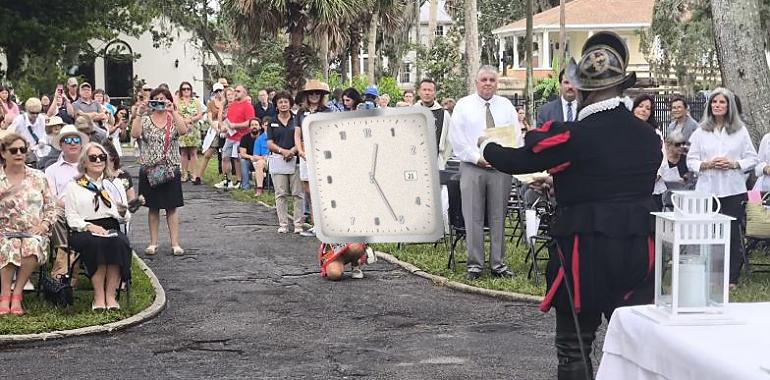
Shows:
12,26
